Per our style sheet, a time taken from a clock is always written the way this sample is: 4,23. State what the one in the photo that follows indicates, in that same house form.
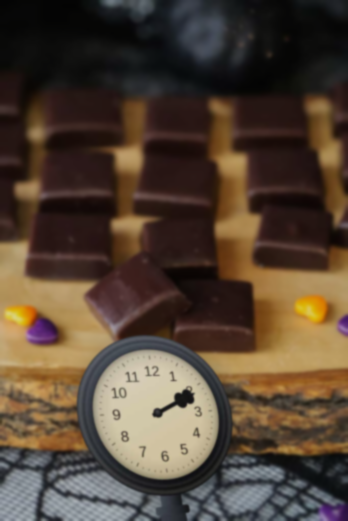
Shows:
2,11
